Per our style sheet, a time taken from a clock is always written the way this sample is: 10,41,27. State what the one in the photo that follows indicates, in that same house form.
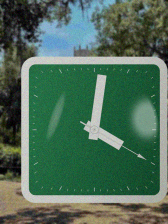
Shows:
4,01,20
